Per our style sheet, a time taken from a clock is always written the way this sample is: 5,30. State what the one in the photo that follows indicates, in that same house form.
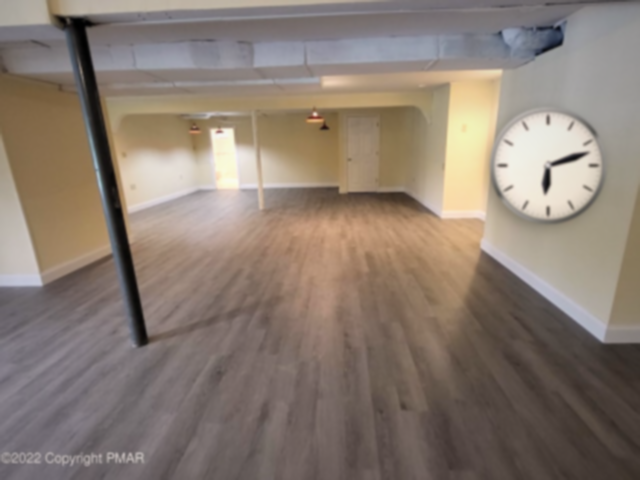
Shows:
6,12
